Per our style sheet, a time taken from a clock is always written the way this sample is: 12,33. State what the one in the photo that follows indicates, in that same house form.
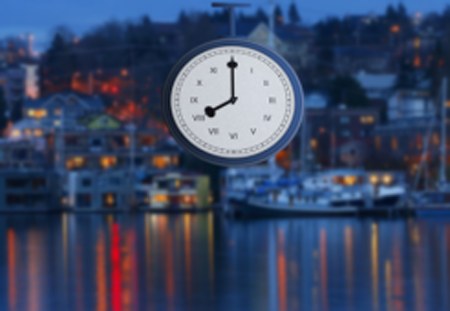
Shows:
8,00
